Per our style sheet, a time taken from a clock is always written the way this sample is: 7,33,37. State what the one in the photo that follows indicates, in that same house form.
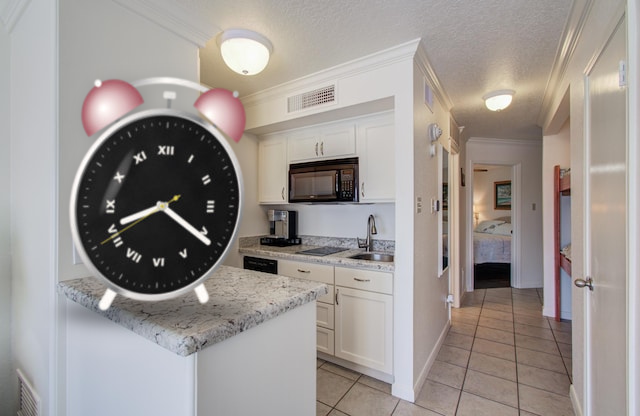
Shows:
8,20,40
